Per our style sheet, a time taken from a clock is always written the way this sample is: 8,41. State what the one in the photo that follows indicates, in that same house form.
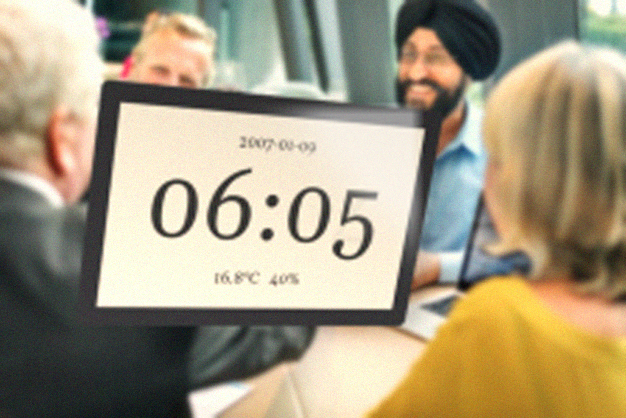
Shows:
6,05
